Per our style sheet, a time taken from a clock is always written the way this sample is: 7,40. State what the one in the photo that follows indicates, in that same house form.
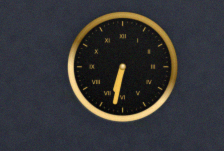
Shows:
6,32
